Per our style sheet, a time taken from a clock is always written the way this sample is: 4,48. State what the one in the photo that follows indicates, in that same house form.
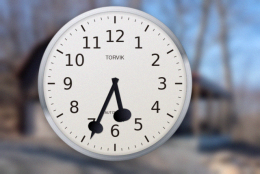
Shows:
5,34
